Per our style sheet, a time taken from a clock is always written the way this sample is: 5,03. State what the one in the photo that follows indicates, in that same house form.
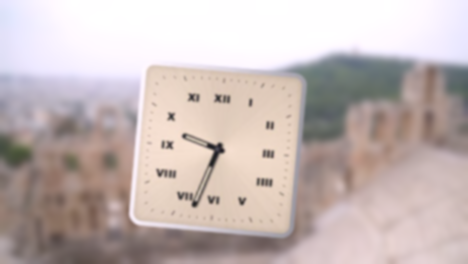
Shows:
9,33
